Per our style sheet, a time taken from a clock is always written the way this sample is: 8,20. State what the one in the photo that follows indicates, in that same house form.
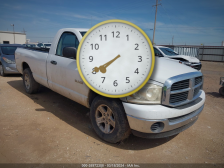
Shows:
7,40
